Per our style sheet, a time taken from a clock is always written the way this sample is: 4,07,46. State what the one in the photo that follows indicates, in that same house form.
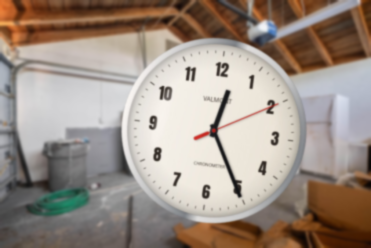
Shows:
12,25,10
